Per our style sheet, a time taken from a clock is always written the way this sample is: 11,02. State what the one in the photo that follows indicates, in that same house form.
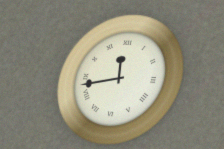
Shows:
11,43
